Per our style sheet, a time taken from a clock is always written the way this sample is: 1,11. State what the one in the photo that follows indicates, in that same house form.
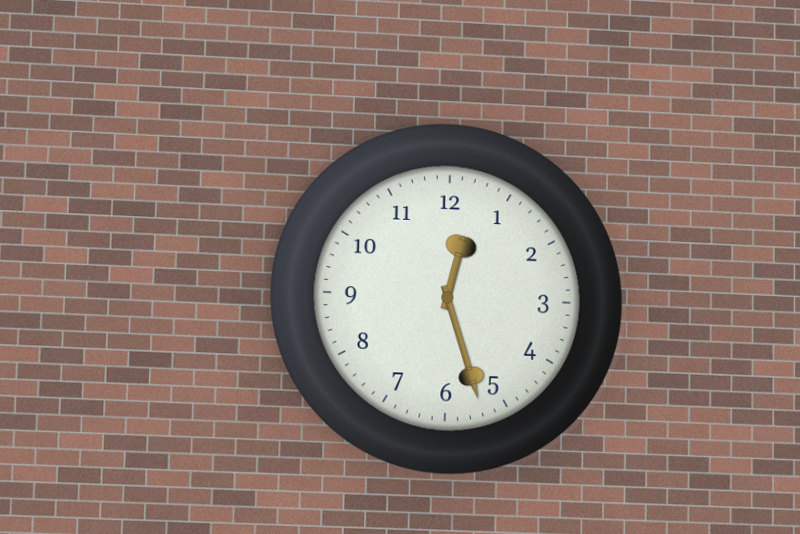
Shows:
12,27
